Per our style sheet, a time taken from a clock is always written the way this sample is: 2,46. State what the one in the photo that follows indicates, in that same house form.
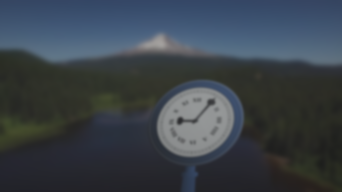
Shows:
9,06
